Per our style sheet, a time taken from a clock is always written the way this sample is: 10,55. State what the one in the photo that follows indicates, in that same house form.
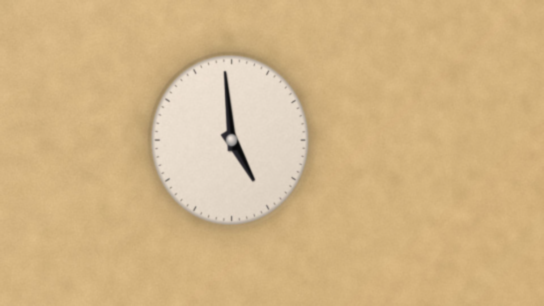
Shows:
4,59
